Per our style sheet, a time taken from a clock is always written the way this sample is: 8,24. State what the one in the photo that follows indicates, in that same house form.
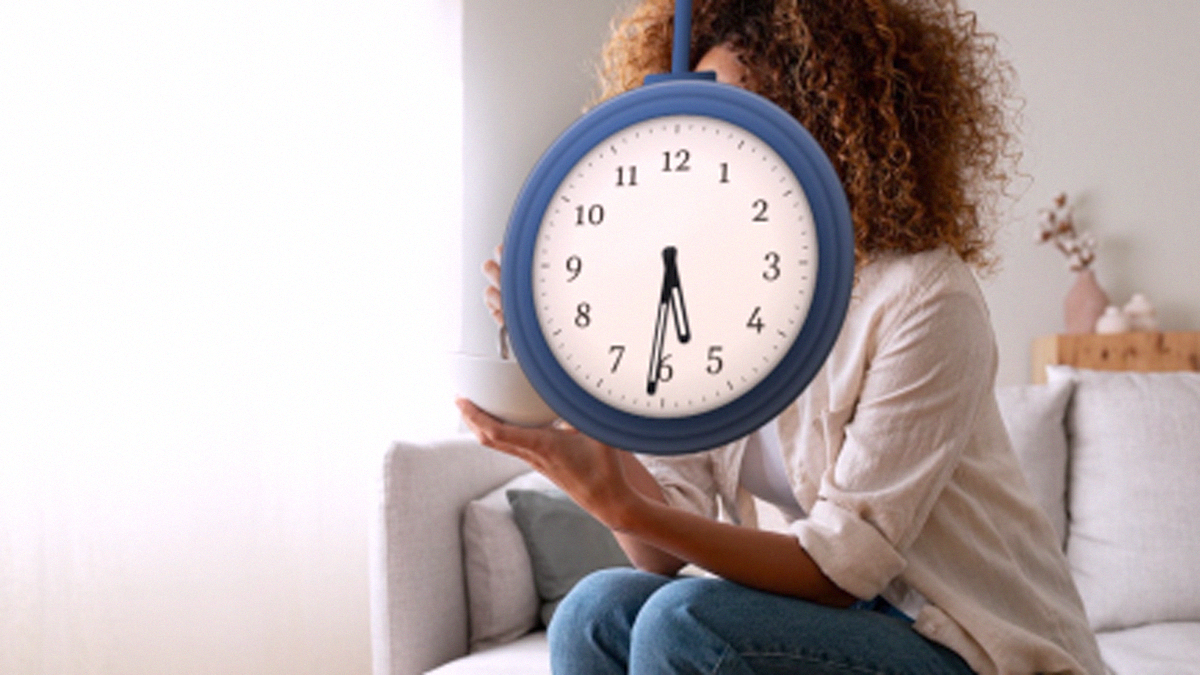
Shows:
5,31
